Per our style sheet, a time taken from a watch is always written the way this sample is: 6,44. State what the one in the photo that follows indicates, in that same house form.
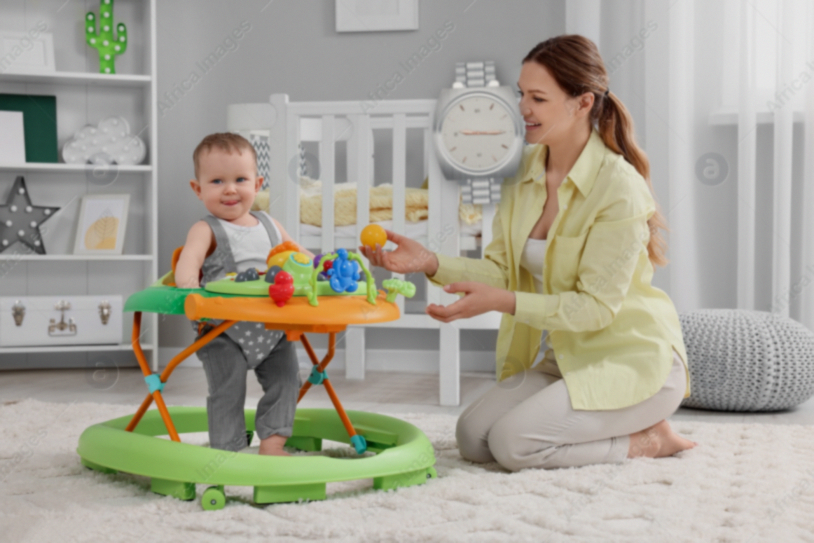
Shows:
9,15
